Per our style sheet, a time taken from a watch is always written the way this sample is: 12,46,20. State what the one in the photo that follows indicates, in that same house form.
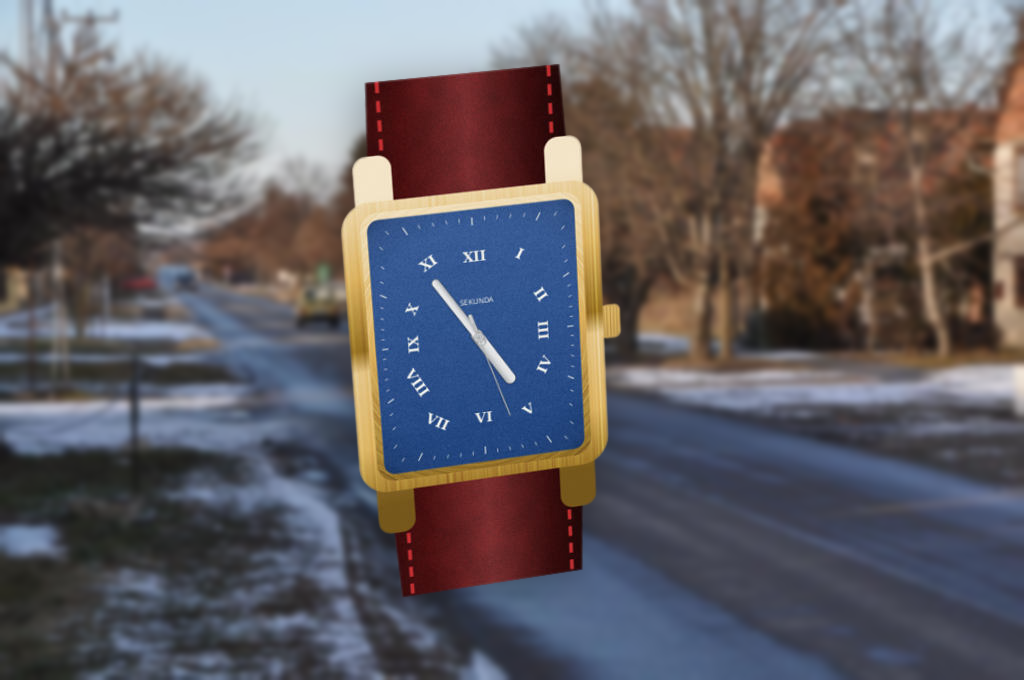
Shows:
4,54,27
